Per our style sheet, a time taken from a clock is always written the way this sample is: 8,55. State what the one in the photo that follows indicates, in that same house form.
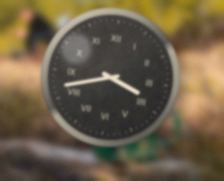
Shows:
3,42
